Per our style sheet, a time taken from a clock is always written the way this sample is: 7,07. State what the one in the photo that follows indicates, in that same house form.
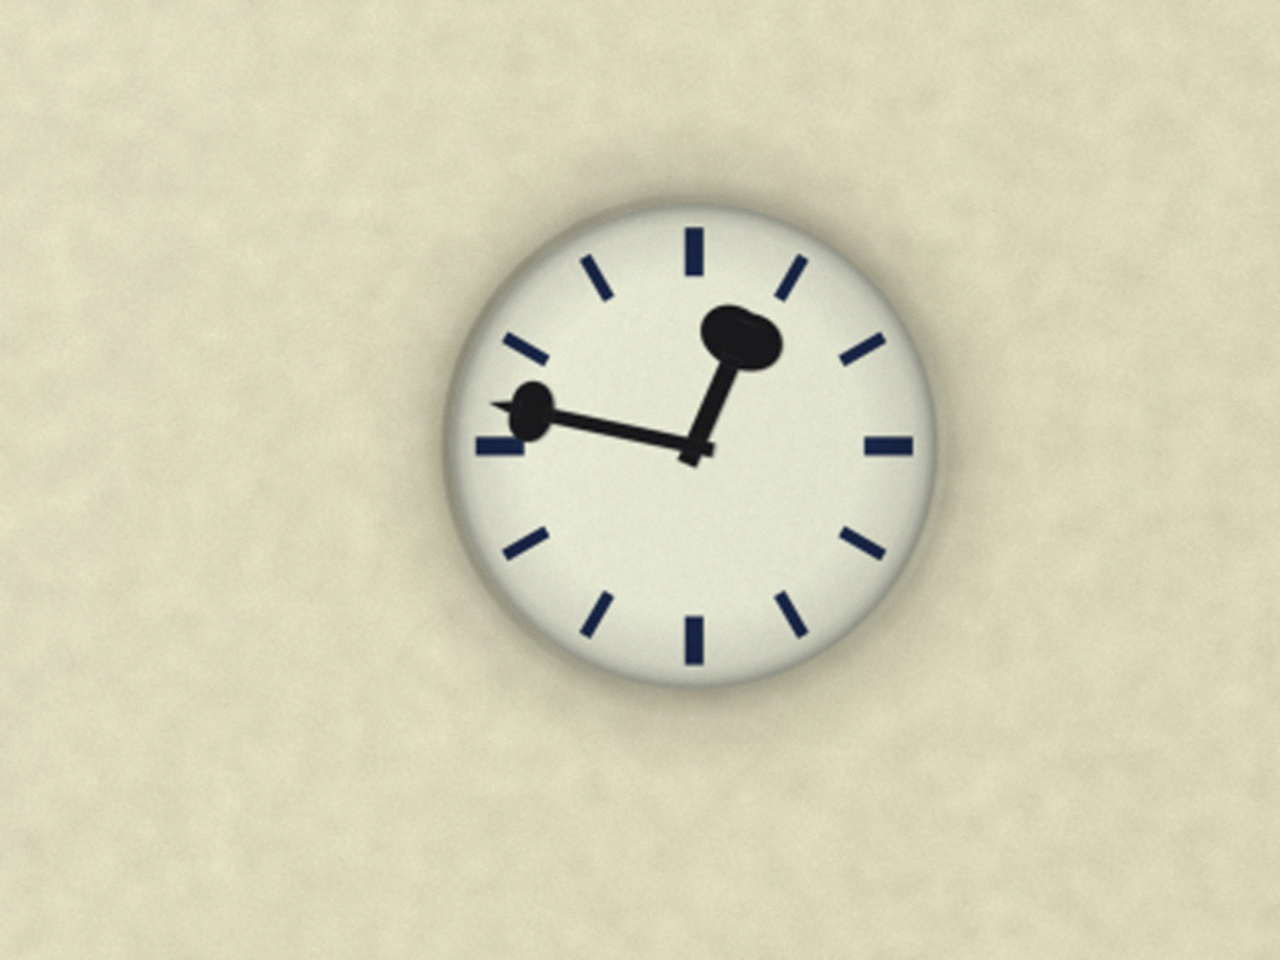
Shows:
12,47
